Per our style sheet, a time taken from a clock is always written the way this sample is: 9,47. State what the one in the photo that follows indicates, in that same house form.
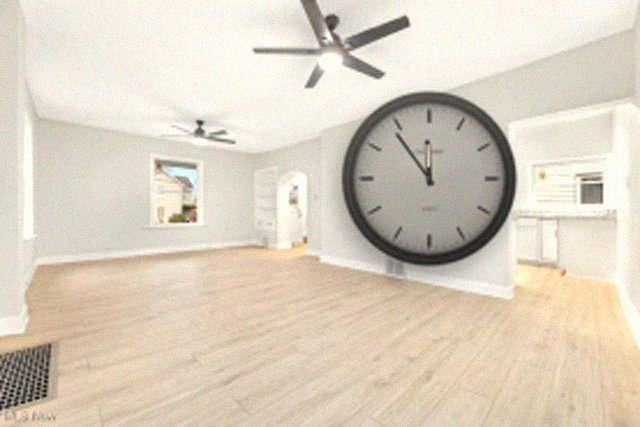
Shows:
11,54
